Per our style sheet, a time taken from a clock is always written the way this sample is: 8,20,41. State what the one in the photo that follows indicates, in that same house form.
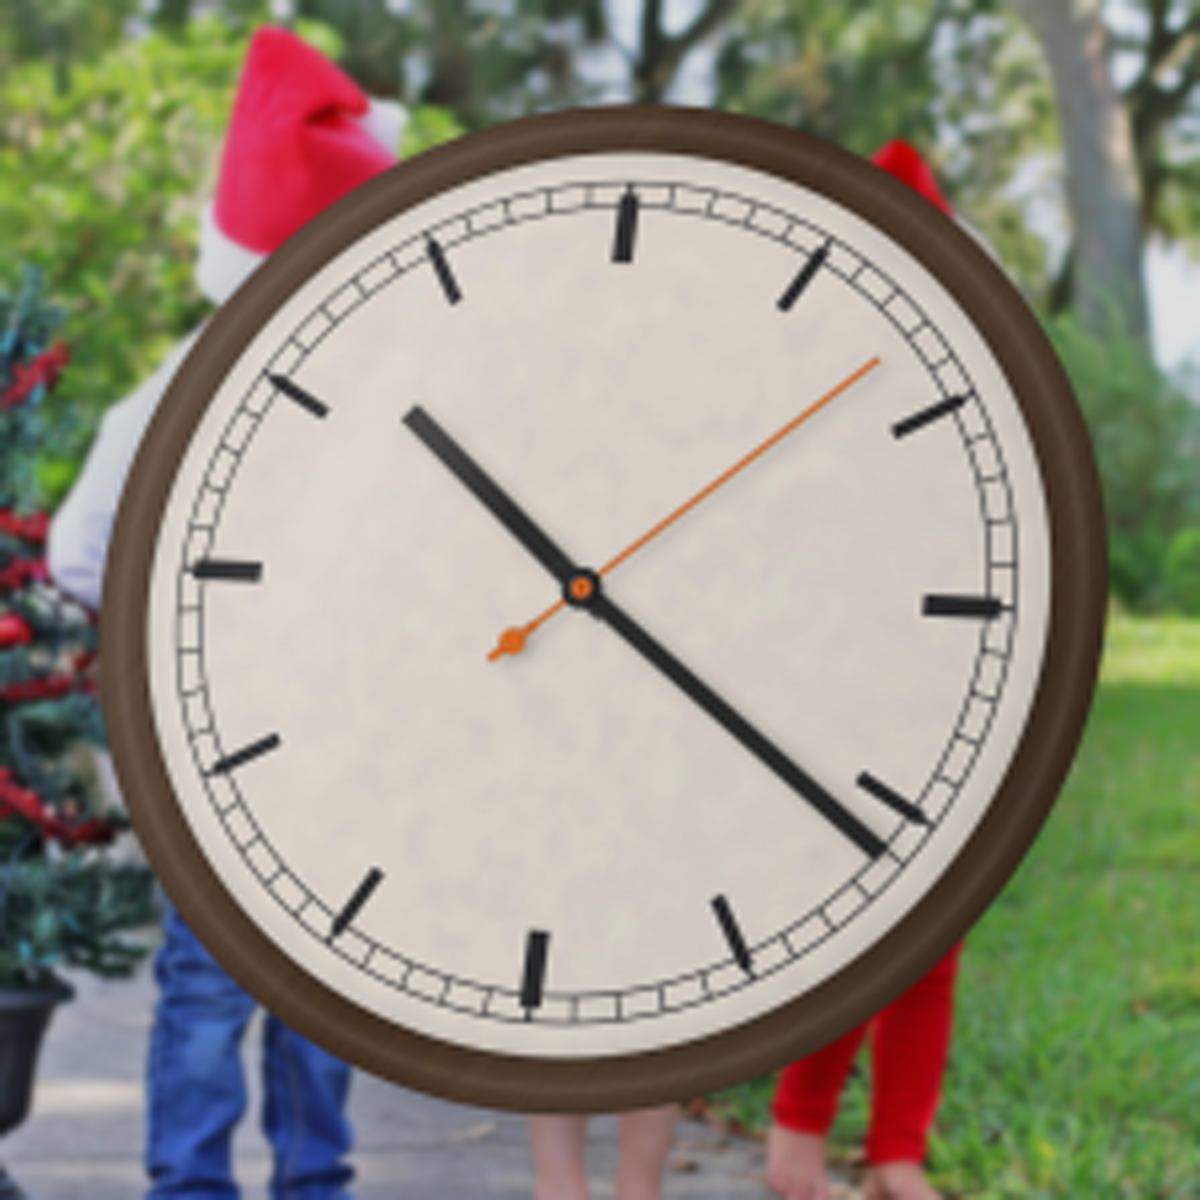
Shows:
10,21,08
